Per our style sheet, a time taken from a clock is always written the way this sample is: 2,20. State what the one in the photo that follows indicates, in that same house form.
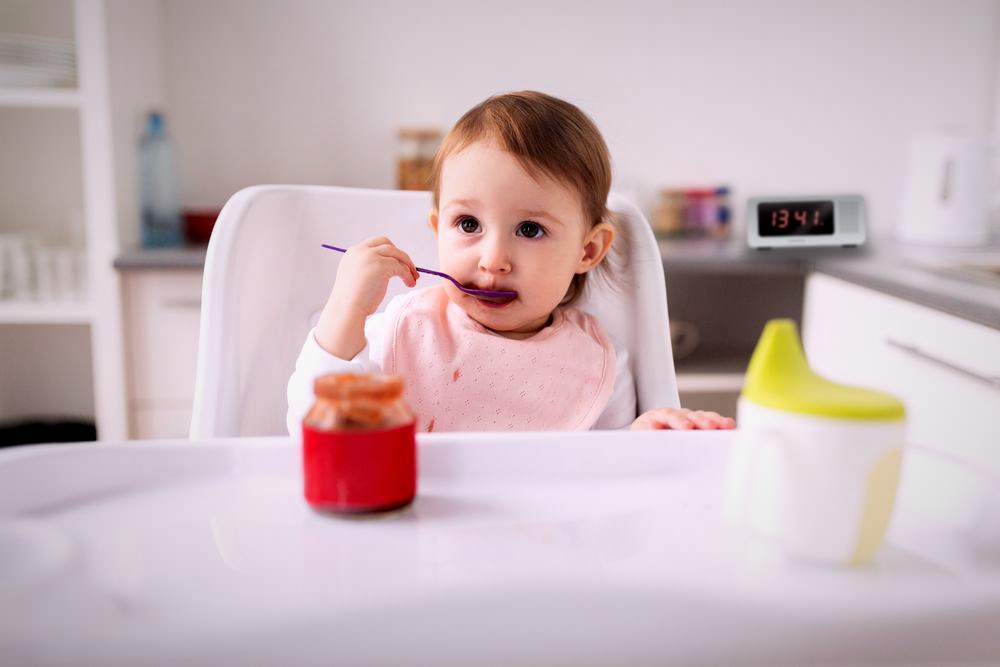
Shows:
13,41
